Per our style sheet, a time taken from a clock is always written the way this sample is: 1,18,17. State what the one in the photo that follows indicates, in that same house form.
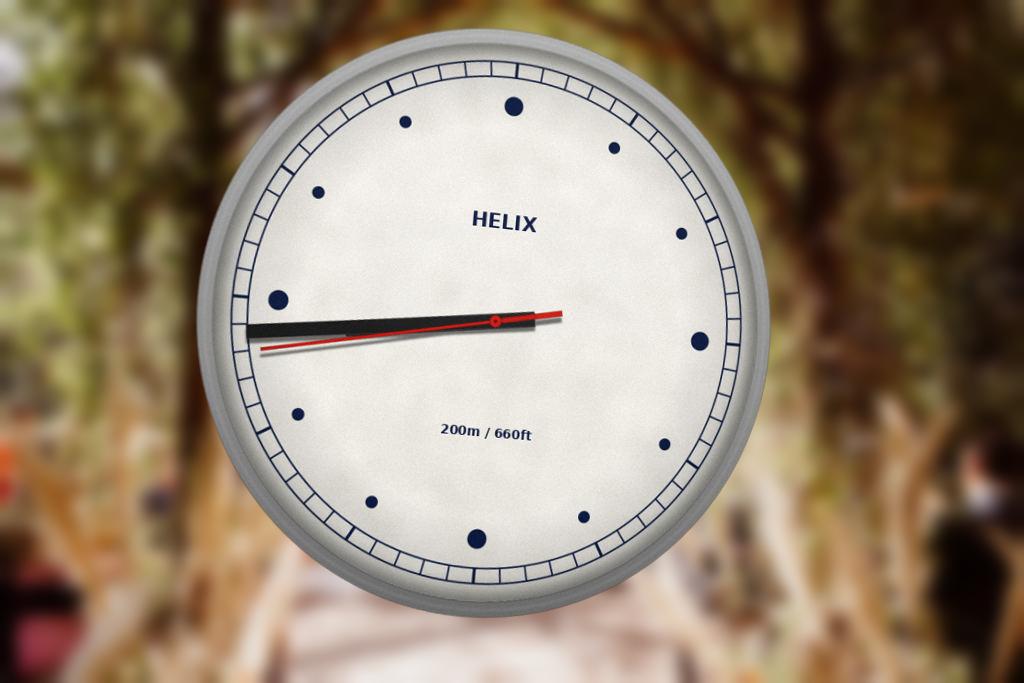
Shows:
8,43,43
